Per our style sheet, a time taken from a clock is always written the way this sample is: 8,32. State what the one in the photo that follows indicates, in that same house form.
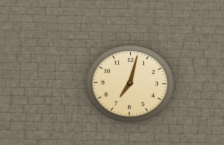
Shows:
7,02
